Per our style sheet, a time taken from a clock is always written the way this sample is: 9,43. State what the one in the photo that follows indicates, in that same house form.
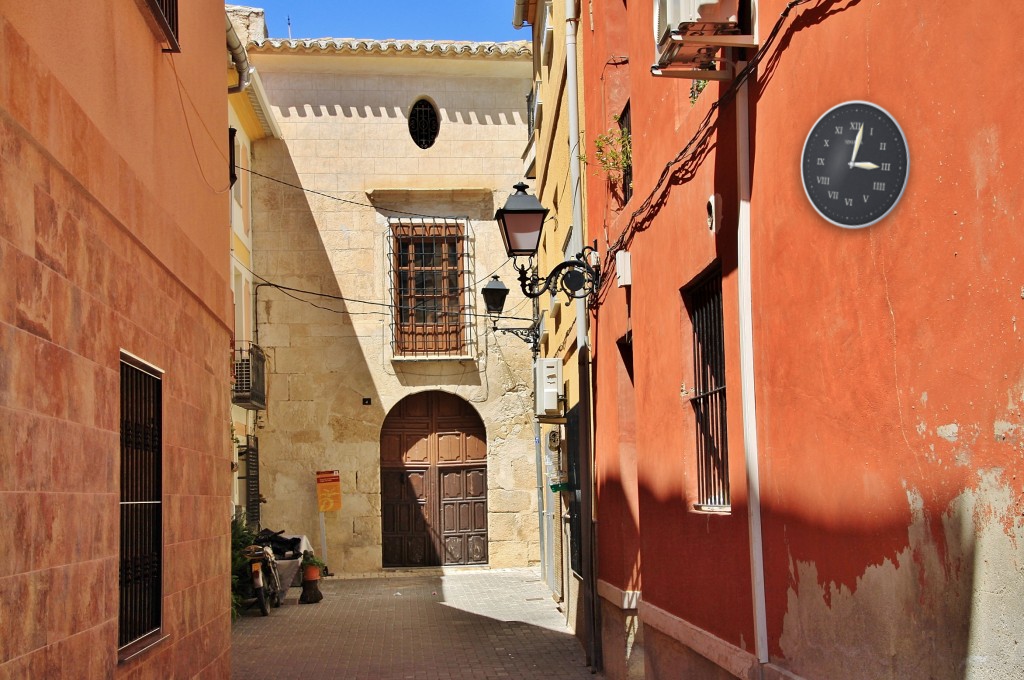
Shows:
3,02
